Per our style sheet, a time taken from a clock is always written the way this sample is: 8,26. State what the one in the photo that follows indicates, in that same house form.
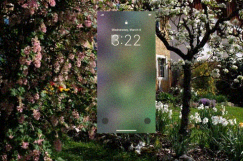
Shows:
3,22
